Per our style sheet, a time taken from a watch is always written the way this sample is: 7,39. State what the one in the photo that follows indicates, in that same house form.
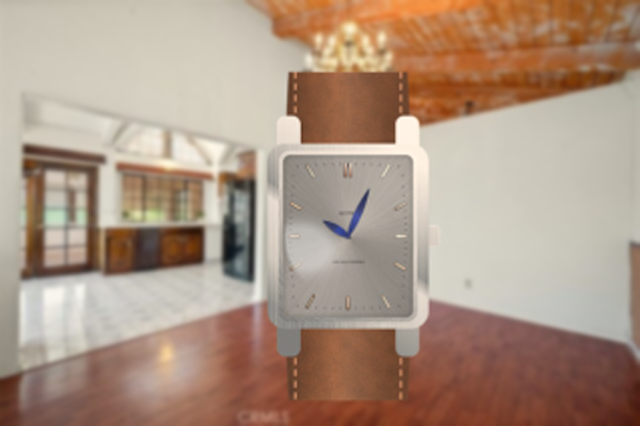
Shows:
10,04
